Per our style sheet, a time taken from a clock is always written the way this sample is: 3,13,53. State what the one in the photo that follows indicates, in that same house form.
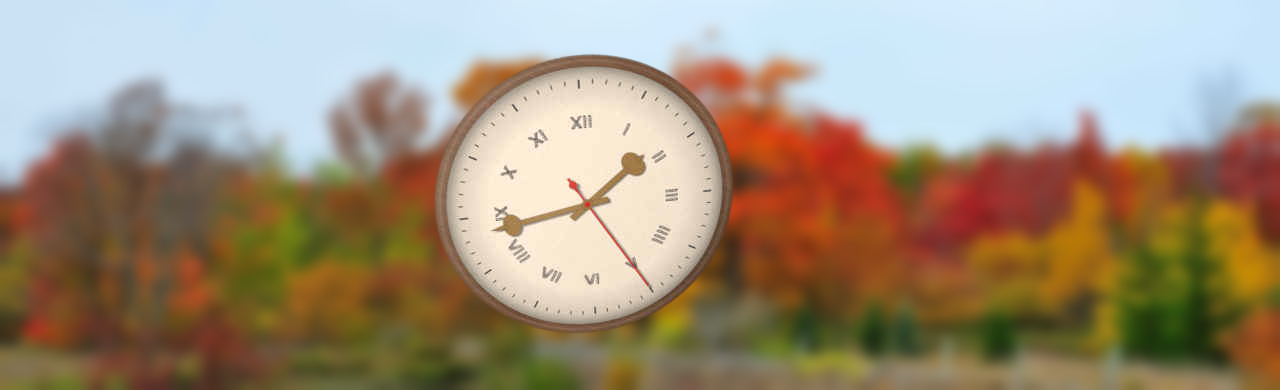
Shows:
1,43,25
